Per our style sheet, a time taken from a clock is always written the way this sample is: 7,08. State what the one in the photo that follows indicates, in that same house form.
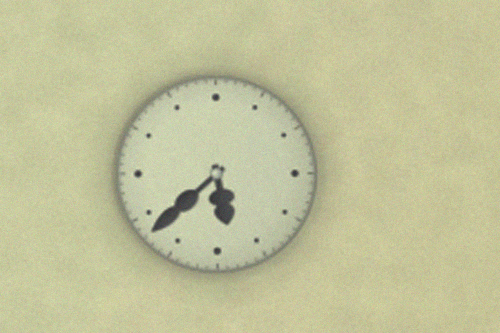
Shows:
5,38
